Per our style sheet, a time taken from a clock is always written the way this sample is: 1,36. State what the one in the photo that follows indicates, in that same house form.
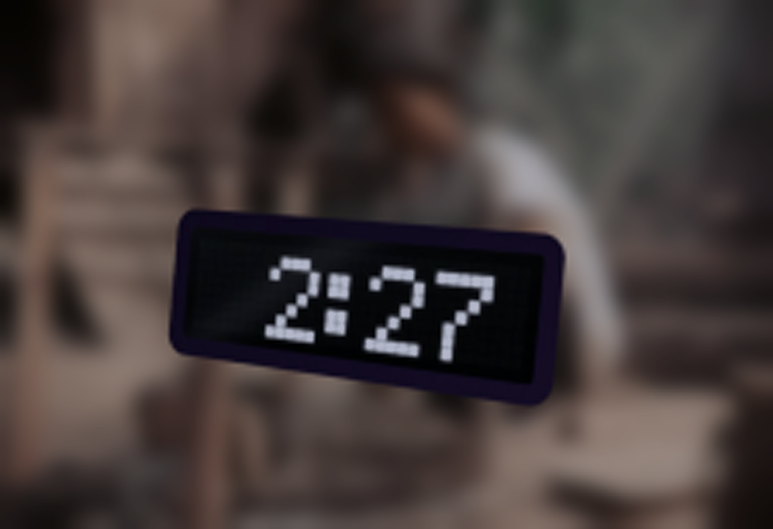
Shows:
2,27
